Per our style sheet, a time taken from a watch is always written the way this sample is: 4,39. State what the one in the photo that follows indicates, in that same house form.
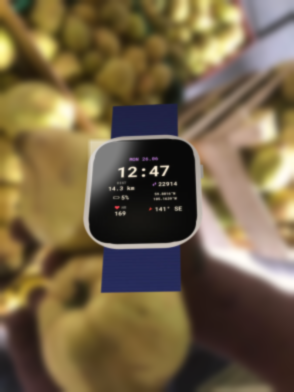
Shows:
12,47
